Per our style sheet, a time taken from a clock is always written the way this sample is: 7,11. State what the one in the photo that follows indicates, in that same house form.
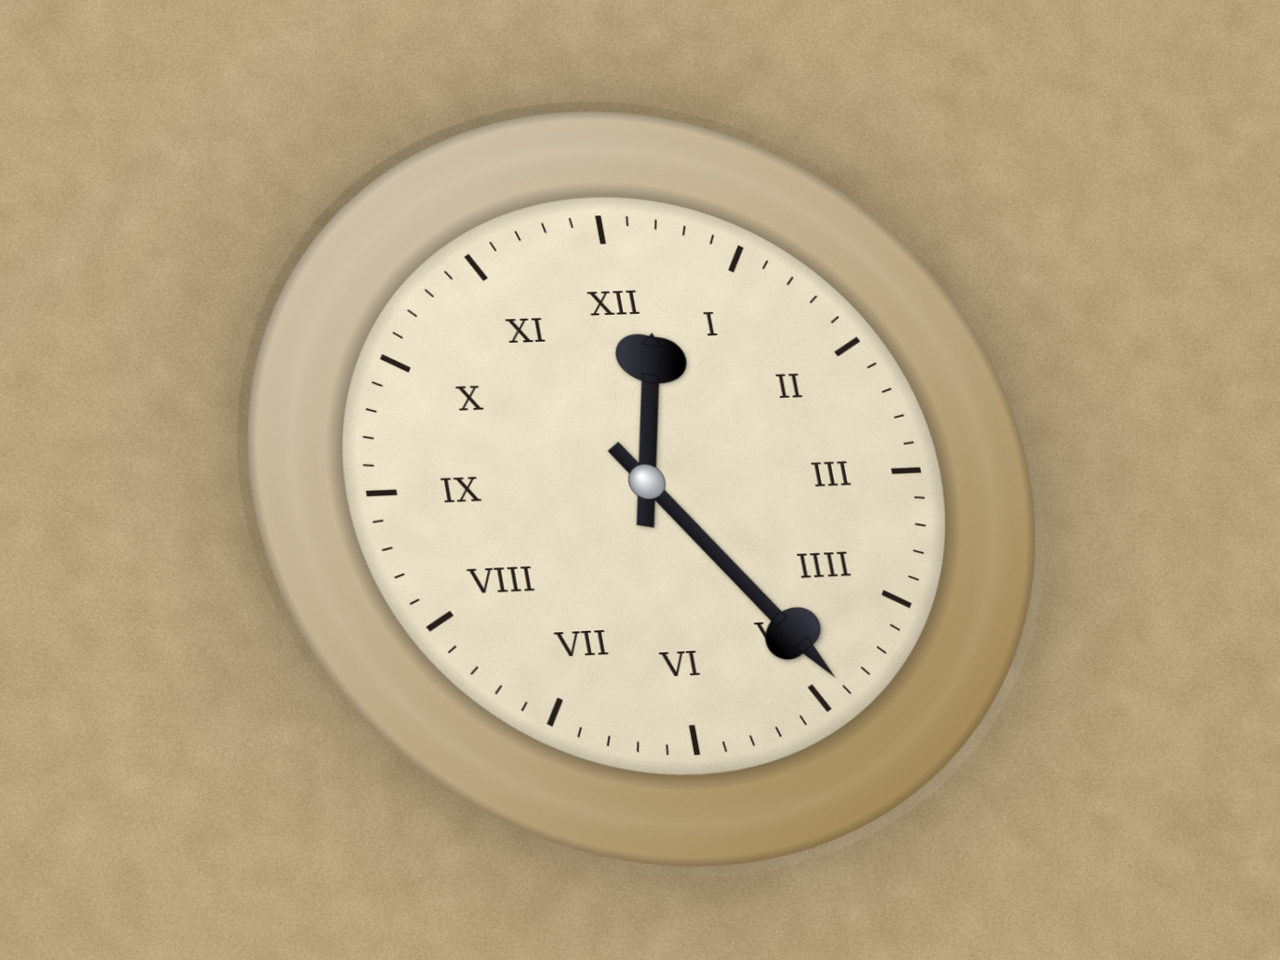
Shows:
12,24
